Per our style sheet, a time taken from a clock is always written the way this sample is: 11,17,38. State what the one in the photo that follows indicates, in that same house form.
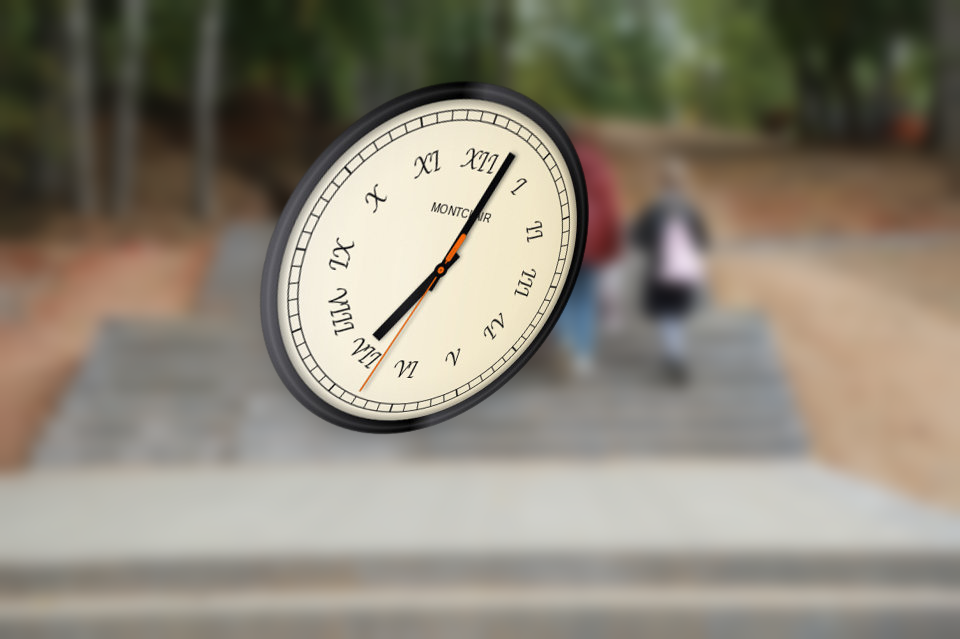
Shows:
7,02,33
